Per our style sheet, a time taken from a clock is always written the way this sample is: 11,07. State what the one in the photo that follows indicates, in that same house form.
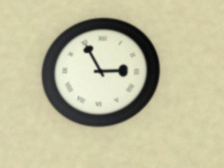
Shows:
2,55
